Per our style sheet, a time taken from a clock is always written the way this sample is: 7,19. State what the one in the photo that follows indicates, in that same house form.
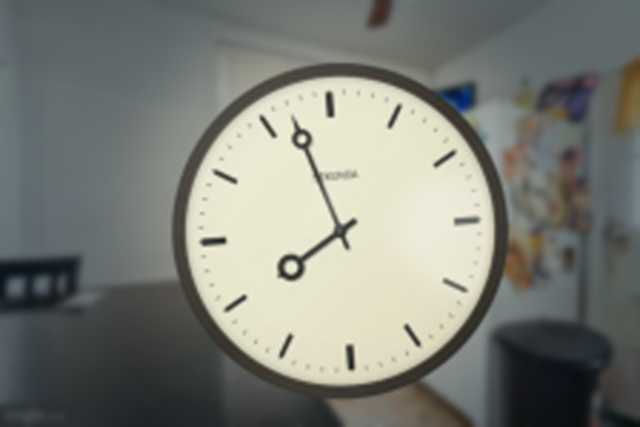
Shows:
7,57
